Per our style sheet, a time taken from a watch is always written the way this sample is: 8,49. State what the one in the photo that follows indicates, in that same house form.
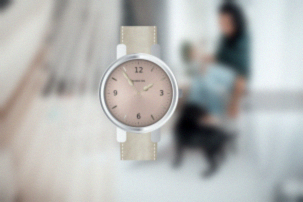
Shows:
1,54
